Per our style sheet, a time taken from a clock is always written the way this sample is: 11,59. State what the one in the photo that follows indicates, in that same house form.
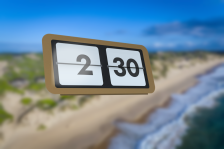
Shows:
2,30
